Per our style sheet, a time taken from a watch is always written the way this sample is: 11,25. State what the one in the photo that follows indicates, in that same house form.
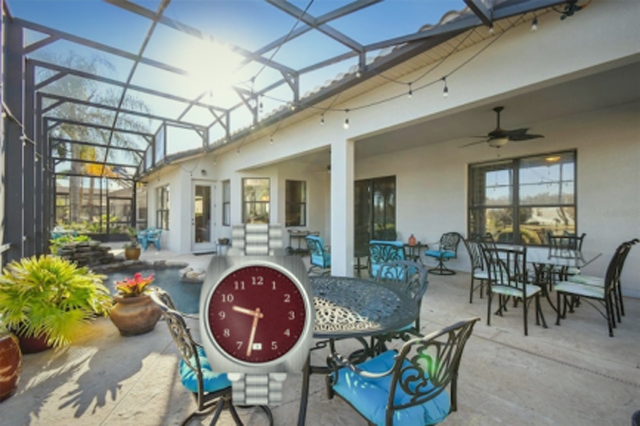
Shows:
9,32
